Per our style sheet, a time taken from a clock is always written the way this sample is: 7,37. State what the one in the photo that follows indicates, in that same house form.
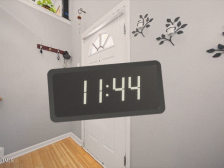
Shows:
11,44
